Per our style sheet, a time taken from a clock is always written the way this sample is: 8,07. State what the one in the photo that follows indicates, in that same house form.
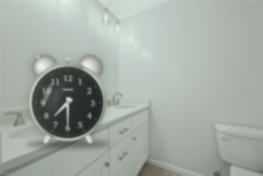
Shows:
7,30
